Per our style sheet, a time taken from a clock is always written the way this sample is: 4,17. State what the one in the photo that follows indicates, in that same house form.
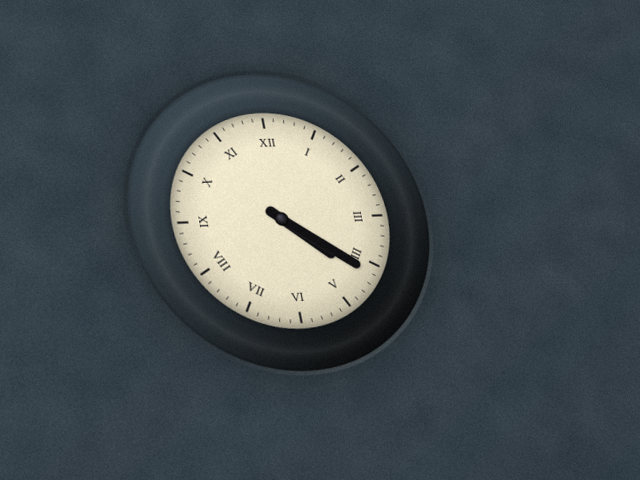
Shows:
4,21
